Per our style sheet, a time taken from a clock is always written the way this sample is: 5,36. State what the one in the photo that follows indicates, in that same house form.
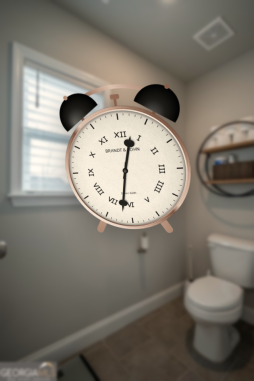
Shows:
12,32
